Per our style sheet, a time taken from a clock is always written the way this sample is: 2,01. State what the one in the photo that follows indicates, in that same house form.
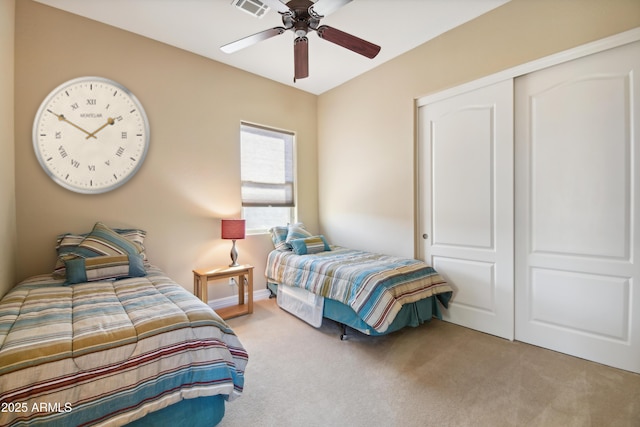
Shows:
1,50
